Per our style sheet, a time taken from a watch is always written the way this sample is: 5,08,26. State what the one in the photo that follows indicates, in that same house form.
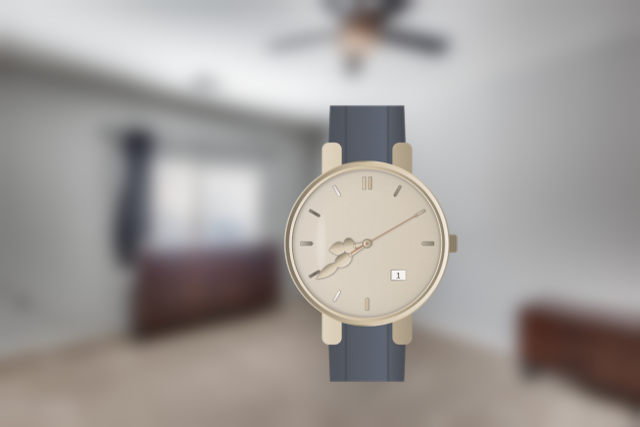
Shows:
8,39,10
